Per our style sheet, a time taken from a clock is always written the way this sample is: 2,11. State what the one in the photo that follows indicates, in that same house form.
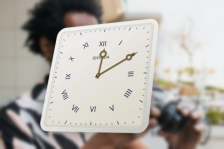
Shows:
12,10
